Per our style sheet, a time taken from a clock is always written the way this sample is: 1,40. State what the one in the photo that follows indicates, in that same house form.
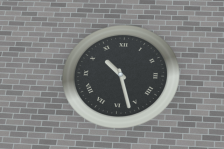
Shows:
10,27
